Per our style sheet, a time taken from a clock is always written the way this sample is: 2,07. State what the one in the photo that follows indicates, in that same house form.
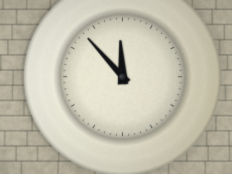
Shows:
11,53
